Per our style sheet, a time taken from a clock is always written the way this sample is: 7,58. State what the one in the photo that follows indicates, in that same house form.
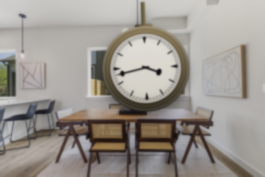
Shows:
3,43
